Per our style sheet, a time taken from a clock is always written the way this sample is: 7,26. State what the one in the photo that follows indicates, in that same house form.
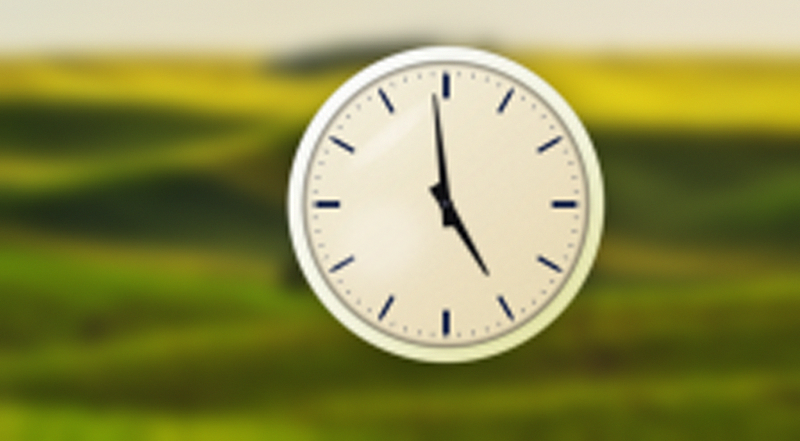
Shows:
4,59
